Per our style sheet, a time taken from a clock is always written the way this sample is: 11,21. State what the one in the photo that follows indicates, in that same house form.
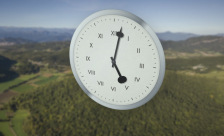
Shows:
5,02
